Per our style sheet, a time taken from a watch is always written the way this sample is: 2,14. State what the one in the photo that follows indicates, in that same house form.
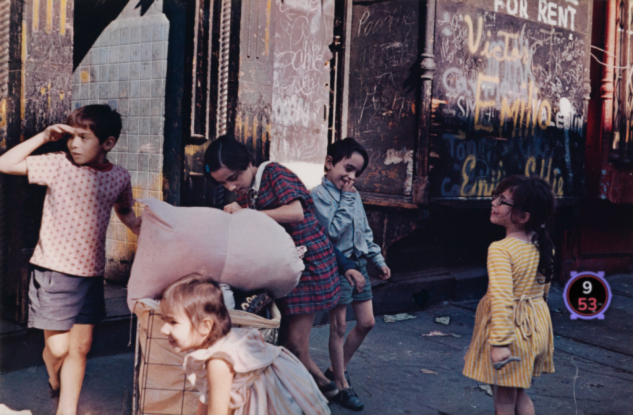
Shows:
9,53
